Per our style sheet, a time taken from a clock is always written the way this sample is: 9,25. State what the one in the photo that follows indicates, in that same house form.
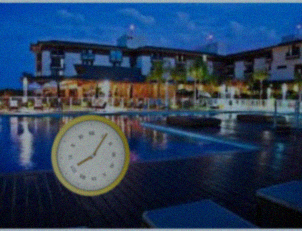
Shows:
8,06
